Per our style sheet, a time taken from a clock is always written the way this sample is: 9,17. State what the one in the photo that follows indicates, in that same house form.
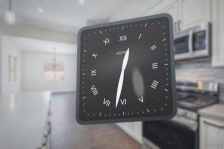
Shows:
12,32
